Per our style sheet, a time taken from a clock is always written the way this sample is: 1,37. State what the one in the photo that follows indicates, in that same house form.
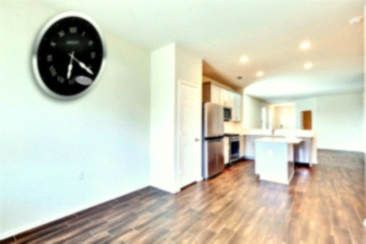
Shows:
6,21
